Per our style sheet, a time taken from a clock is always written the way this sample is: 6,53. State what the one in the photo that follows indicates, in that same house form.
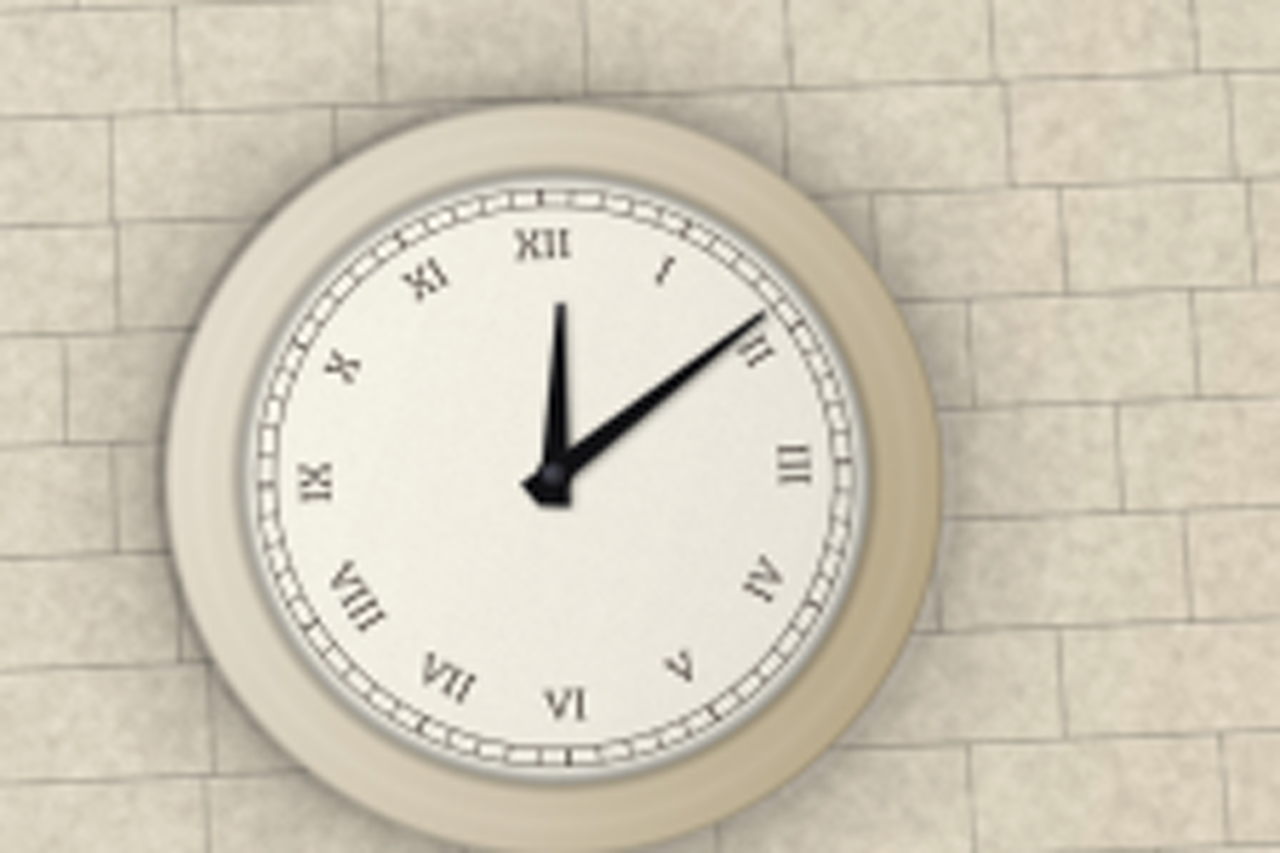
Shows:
12,09
